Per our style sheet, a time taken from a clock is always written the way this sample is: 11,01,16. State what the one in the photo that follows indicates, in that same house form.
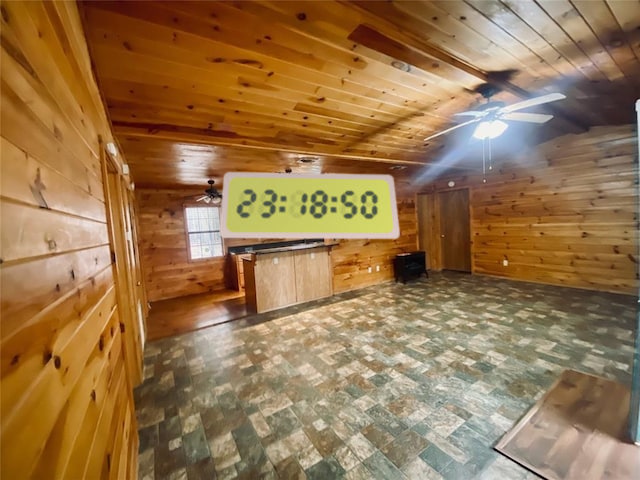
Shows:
23,18,50
